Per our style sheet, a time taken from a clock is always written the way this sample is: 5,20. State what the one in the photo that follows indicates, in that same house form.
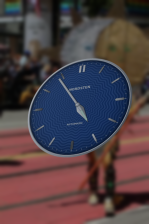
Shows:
4,54
